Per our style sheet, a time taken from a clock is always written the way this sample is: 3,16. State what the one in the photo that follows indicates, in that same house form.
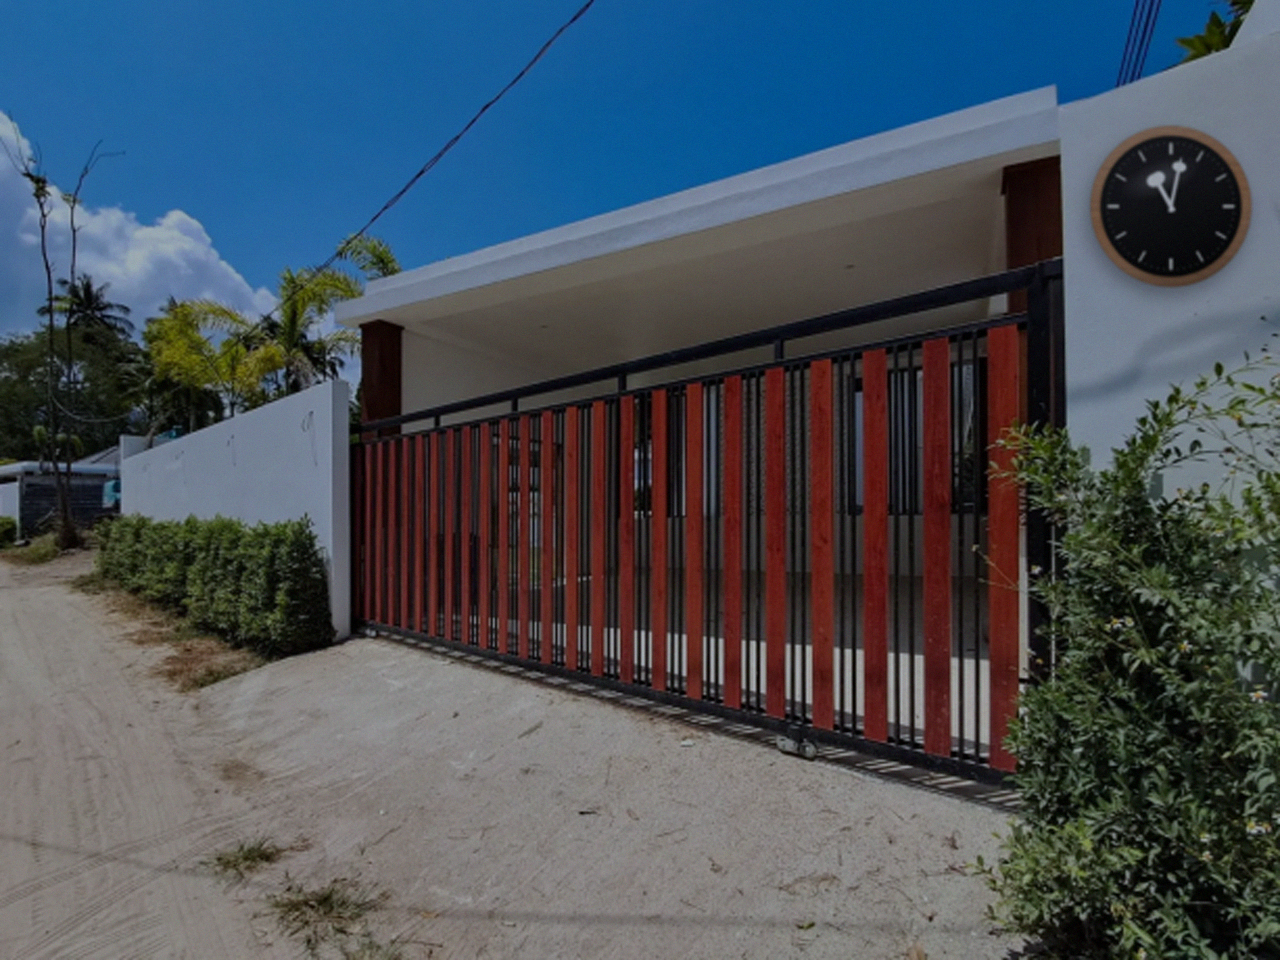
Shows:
11,02
